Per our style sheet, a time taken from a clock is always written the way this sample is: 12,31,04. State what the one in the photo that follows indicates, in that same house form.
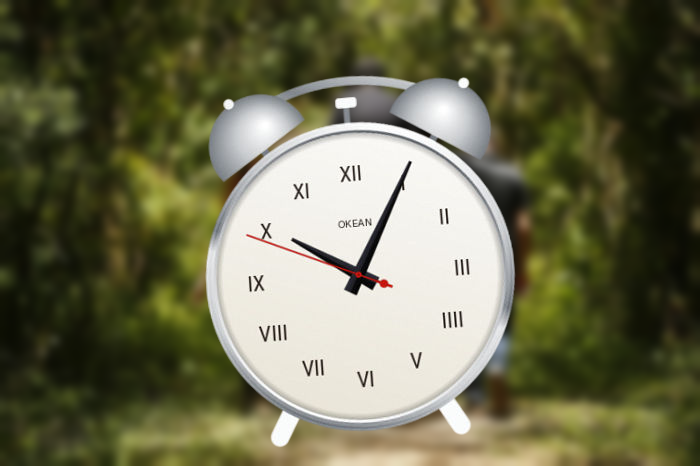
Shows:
10,04,49
